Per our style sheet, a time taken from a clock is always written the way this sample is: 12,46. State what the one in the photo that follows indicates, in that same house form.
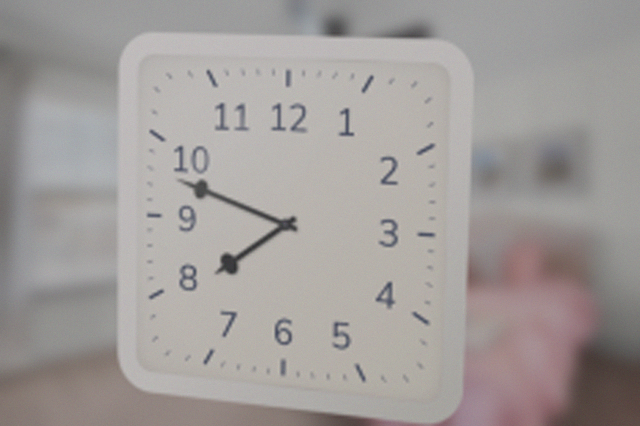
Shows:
7,48
